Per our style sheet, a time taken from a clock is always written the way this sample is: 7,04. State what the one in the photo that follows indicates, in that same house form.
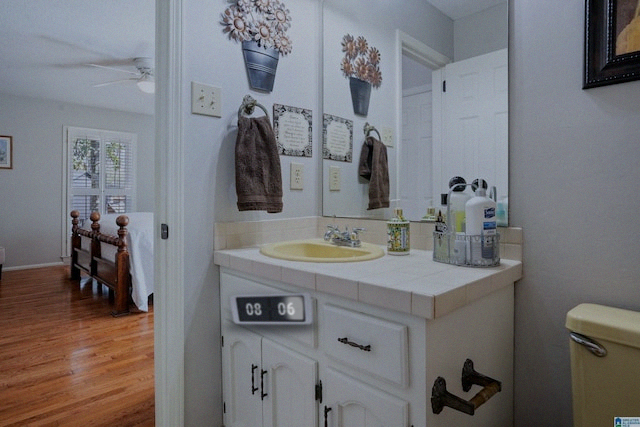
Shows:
8,06
